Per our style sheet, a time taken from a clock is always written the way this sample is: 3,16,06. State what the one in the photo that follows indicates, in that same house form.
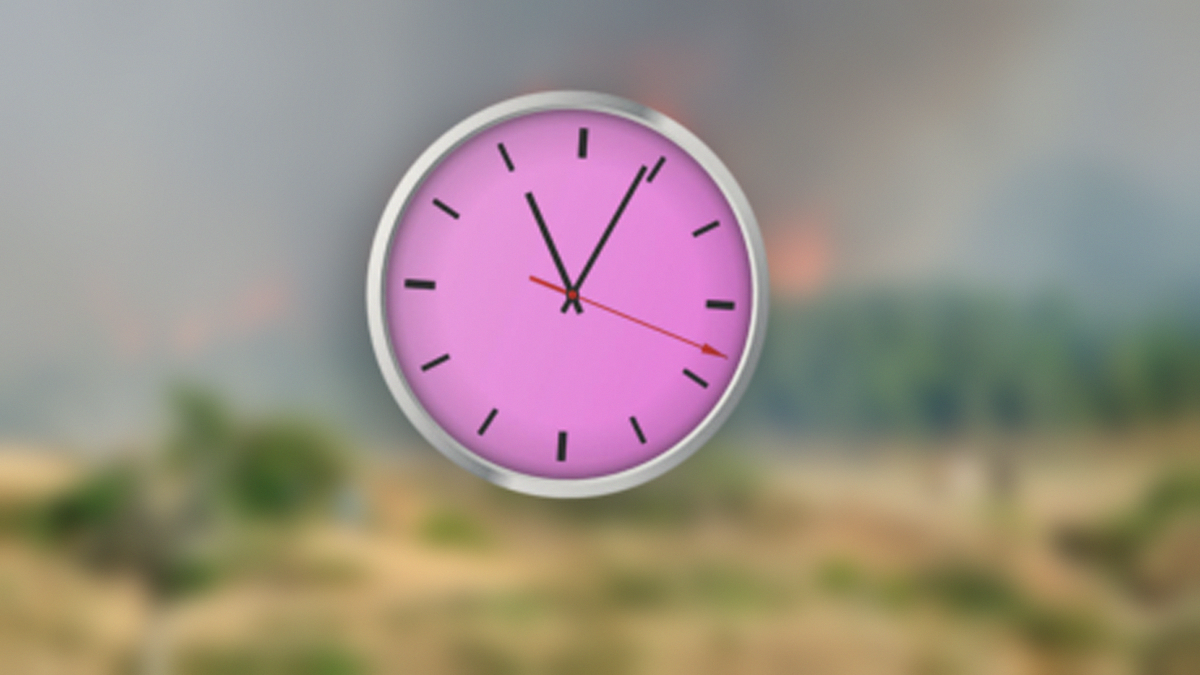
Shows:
11,04,18
